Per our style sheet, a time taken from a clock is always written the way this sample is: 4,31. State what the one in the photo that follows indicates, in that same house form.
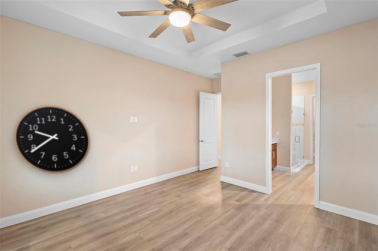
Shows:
9,39
